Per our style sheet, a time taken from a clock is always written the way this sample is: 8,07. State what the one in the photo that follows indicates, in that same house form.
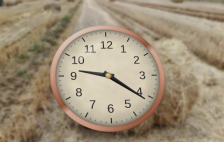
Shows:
9,21
